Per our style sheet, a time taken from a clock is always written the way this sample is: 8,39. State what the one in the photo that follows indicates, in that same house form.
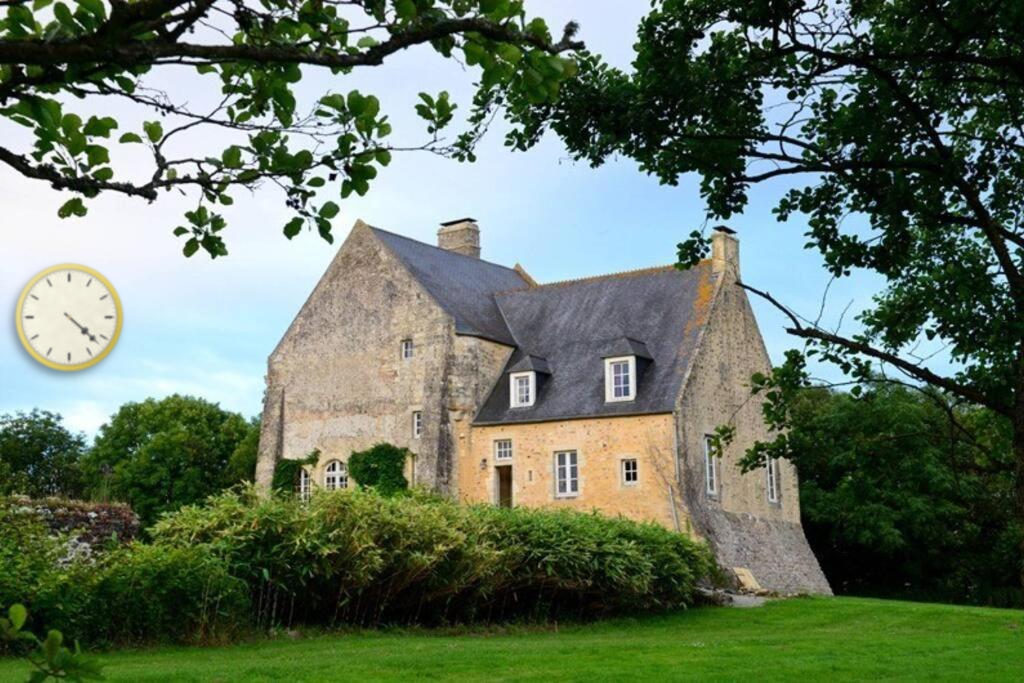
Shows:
4,22
